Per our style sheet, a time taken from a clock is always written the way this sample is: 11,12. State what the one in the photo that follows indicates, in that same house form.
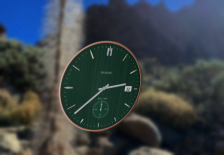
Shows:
2,38
